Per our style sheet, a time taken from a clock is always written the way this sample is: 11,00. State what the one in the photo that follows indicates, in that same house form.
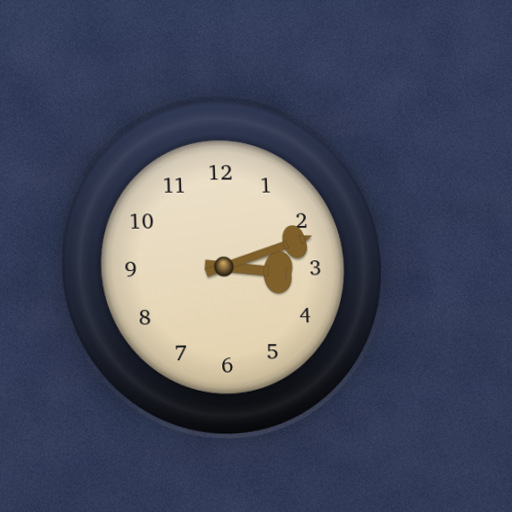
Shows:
3,12
